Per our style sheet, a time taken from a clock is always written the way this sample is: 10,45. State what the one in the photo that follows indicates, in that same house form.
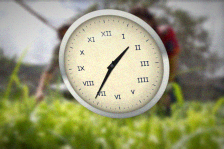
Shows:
1,36
